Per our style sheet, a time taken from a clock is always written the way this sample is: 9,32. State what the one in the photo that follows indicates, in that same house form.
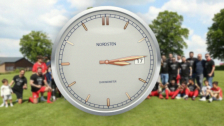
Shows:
3,14
